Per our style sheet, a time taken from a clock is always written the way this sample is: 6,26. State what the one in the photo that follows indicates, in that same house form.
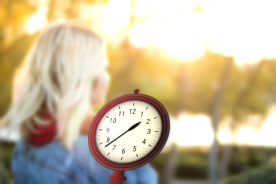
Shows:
1,38
